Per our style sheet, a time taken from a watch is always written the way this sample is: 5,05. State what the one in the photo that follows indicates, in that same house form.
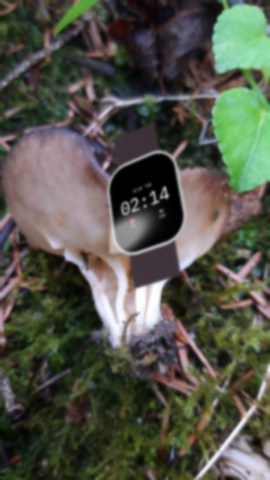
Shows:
2,14
